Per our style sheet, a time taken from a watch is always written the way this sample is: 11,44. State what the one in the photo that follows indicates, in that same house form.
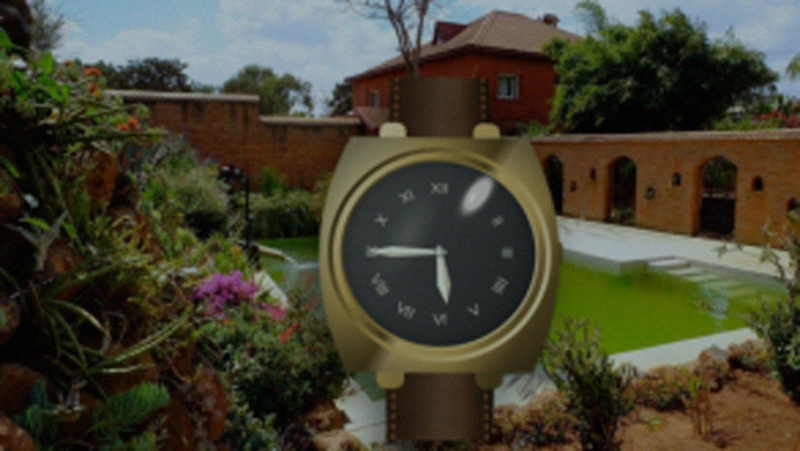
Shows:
5,45
